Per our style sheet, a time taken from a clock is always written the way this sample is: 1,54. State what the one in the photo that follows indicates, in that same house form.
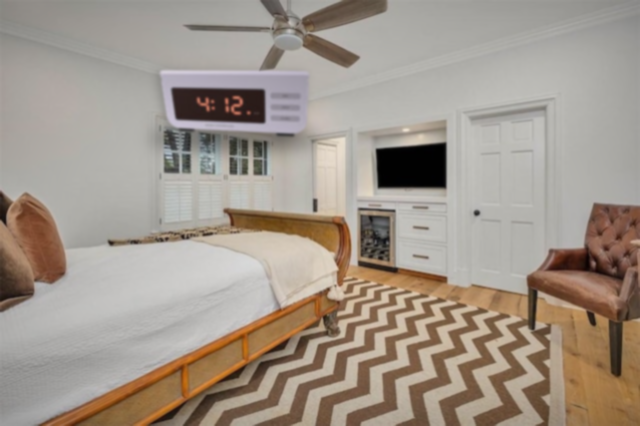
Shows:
4,12
